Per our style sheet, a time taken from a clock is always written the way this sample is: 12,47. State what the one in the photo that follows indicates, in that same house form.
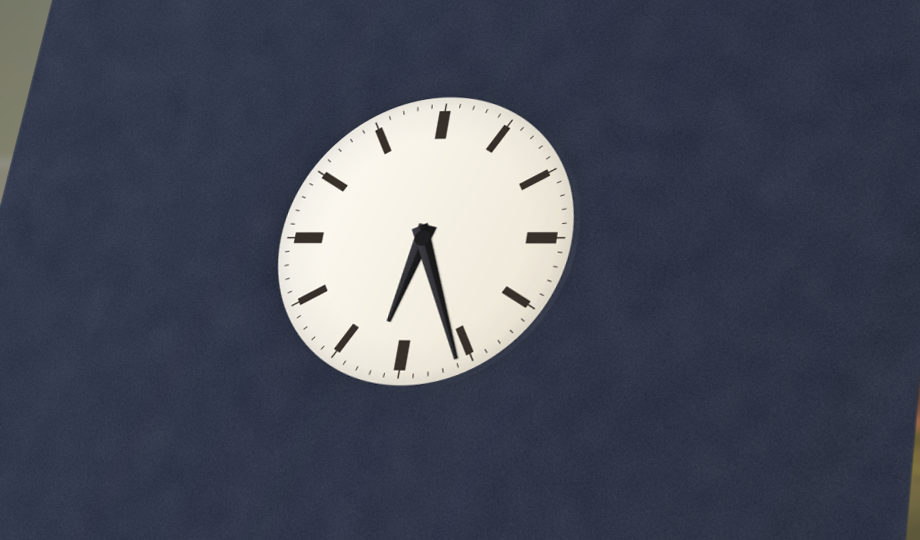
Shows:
6,26
